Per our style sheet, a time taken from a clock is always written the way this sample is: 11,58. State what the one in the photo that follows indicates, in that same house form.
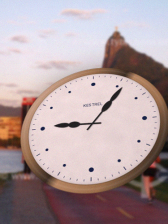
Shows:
9,06
